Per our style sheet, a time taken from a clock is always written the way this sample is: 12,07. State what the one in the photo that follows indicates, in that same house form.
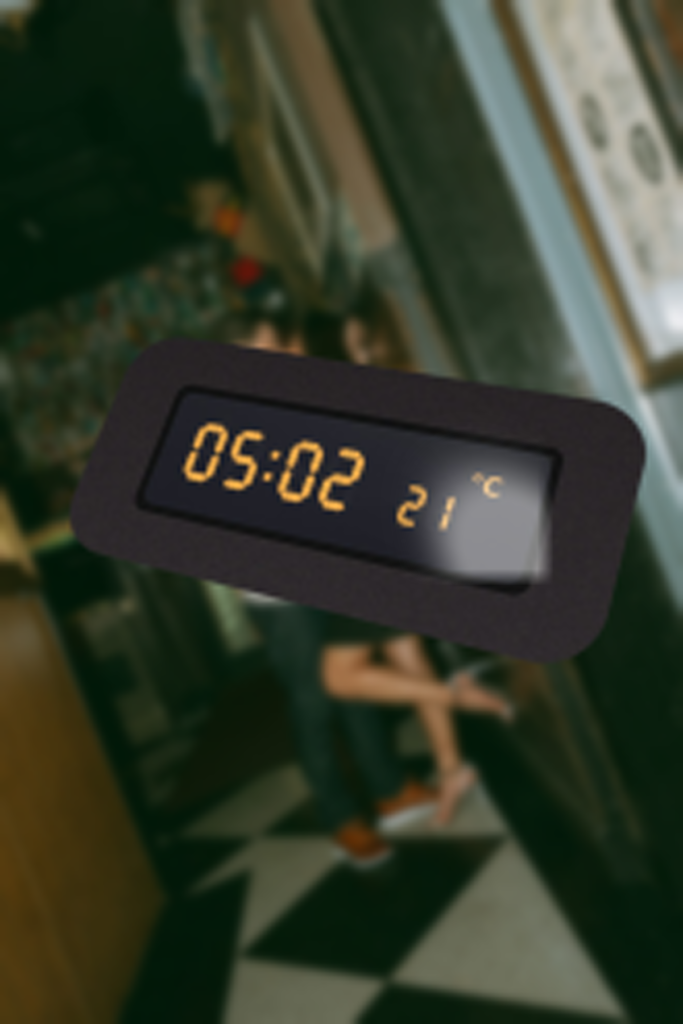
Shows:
5,02
